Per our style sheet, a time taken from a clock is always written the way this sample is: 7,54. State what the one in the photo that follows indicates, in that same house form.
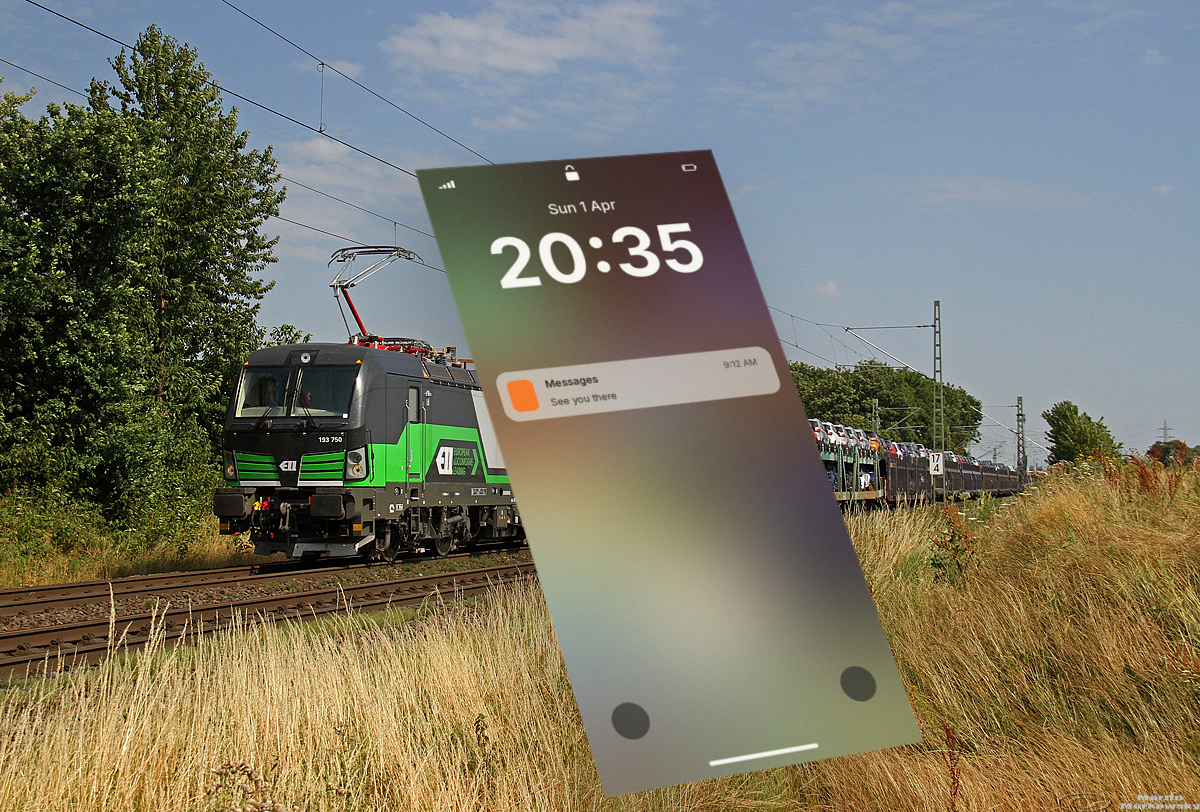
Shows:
20,35
